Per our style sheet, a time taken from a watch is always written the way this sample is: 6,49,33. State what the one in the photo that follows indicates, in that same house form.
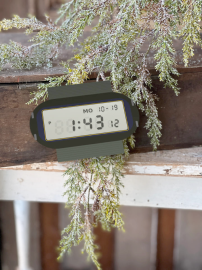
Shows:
1,43,12
